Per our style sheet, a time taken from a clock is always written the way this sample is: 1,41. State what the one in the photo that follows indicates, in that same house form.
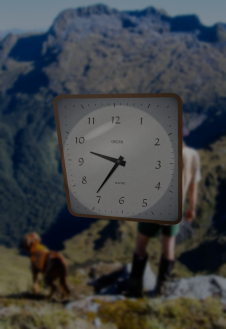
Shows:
9,36
